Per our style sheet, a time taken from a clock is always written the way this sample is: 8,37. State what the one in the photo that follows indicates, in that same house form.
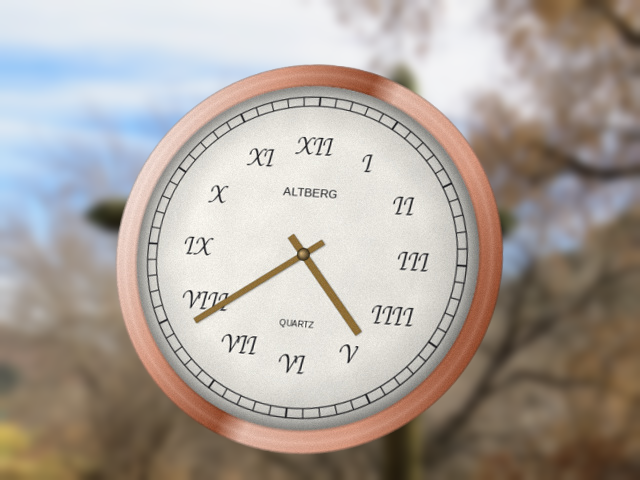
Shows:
4,39
